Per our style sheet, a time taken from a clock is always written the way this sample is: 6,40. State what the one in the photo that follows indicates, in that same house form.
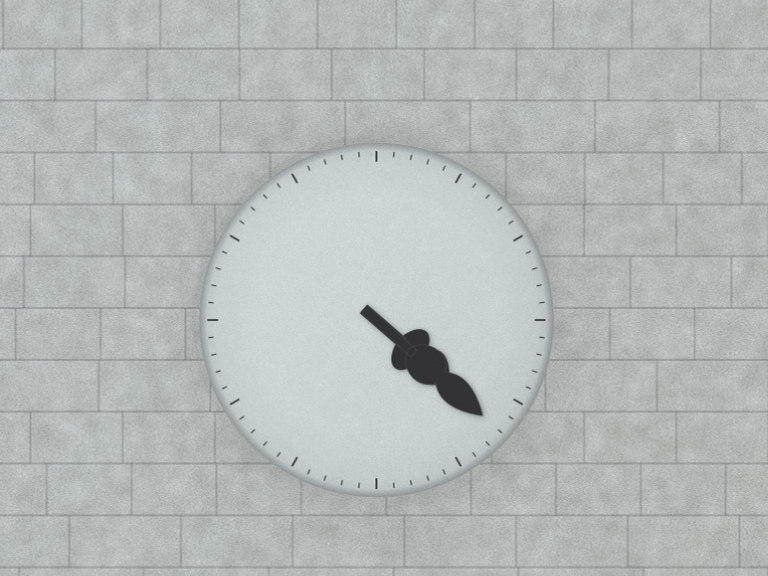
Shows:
4,22
